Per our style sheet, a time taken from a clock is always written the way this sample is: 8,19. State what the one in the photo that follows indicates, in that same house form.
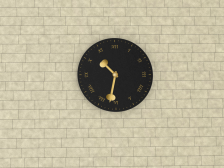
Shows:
10,32
